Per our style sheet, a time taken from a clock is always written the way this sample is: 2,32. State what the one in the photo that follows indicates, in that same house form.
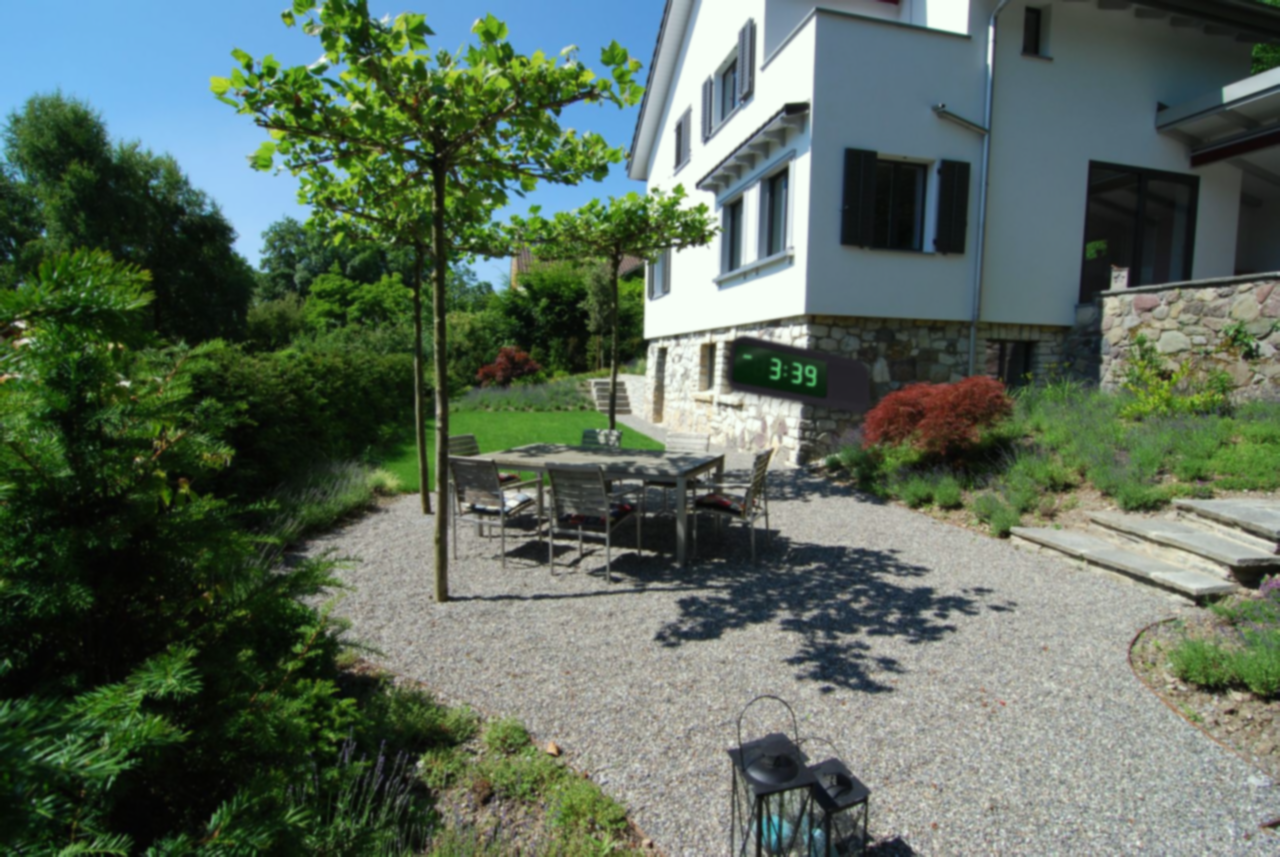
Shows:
3,39
